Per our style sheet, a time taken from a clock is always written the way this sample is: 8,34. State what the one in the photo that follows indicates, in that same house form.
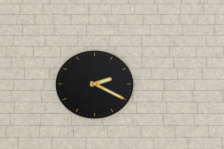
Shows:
2,20
